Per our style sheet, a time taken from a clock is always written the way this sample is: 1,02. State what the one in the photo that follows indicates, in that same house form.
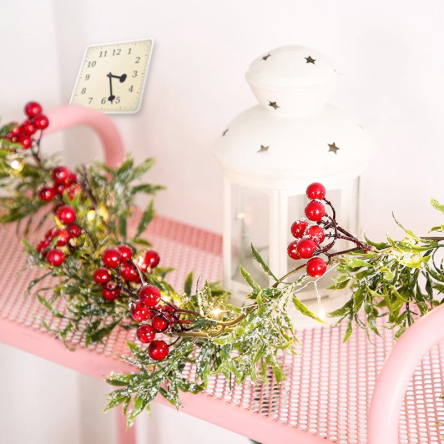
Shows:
3,27
